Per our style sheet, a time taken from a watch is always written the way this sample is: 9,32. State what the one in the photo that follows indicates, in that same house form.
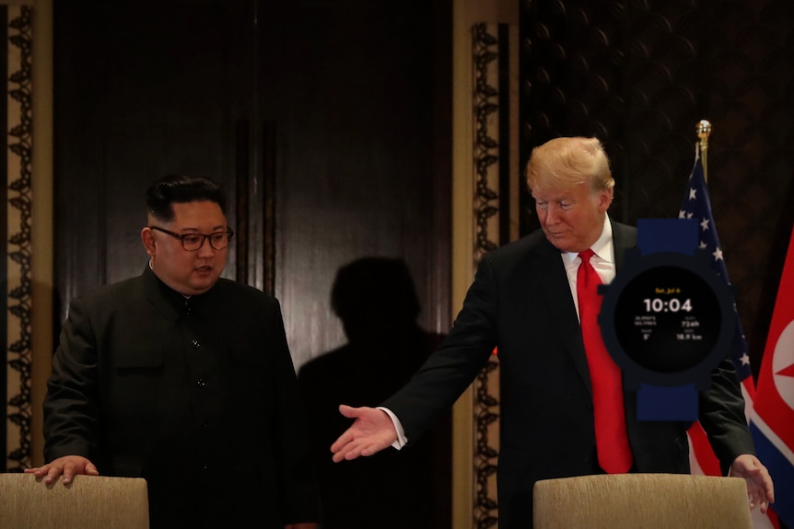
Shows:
10,04
